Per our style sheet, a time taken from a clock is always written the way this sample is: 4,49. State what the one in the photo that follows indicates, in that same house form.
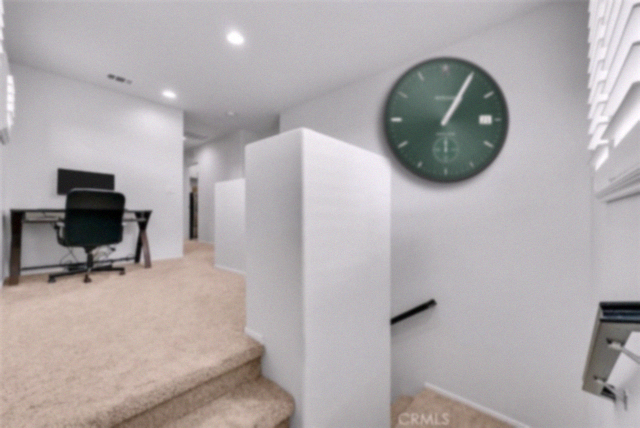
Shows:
1,05
